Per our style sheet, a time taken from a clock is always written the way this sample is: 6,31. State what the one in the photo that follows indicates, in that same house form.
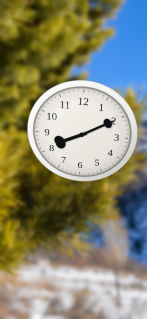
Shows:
8,10
